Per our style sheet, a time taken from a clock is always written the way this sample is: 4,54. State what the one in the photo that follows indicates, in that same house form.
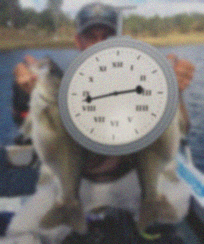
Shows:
2,43
